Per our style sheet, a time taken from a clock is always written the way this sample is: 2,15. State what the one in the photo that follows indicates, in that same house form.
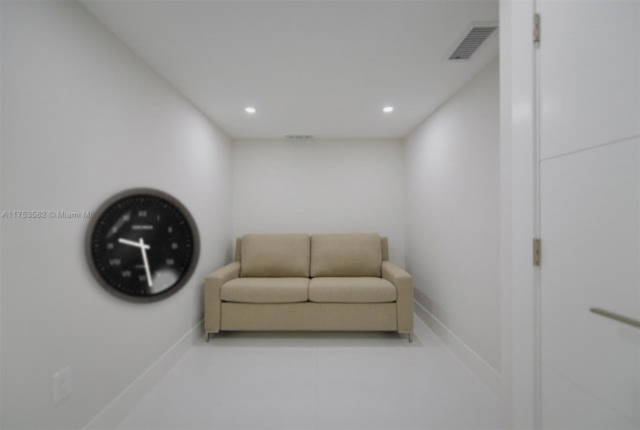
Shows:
9,28
